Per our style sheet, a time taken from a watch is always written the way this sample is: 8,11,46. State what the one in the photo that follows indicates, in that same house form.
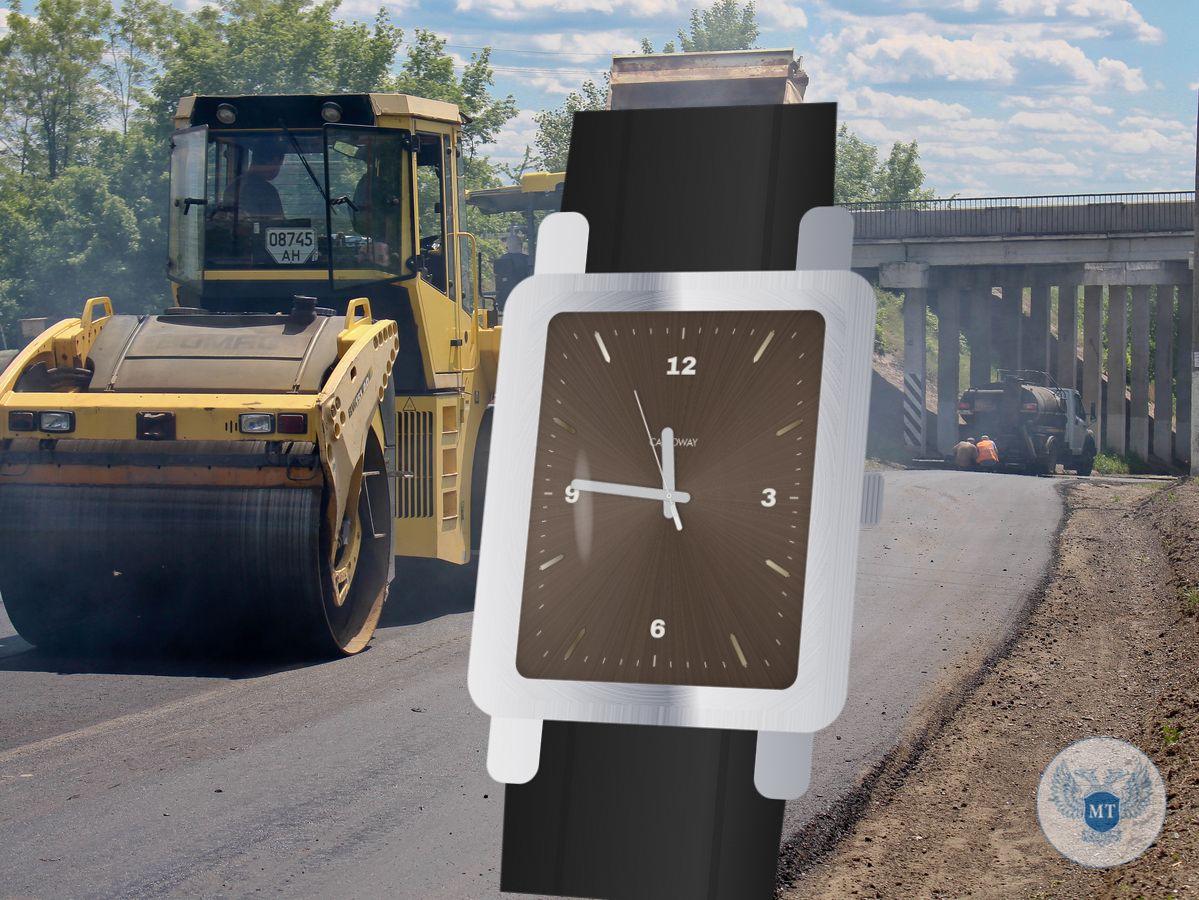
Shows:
11,45,56
